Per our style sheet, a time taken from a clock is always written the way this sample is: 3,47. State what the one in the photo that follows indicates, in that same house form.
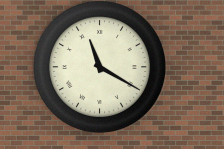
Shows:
11,20
